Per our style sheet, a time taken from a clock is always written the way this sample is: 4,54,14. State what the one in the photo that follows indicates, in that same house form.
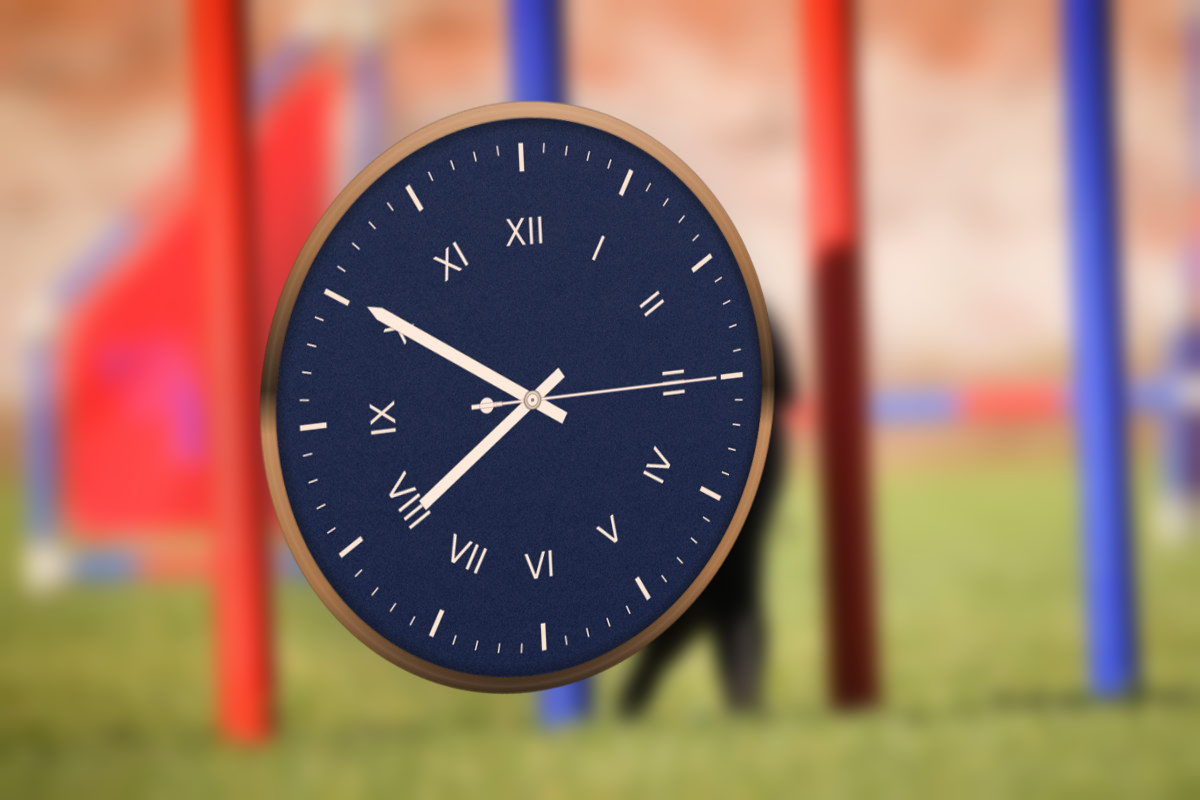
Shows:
7,50,15
